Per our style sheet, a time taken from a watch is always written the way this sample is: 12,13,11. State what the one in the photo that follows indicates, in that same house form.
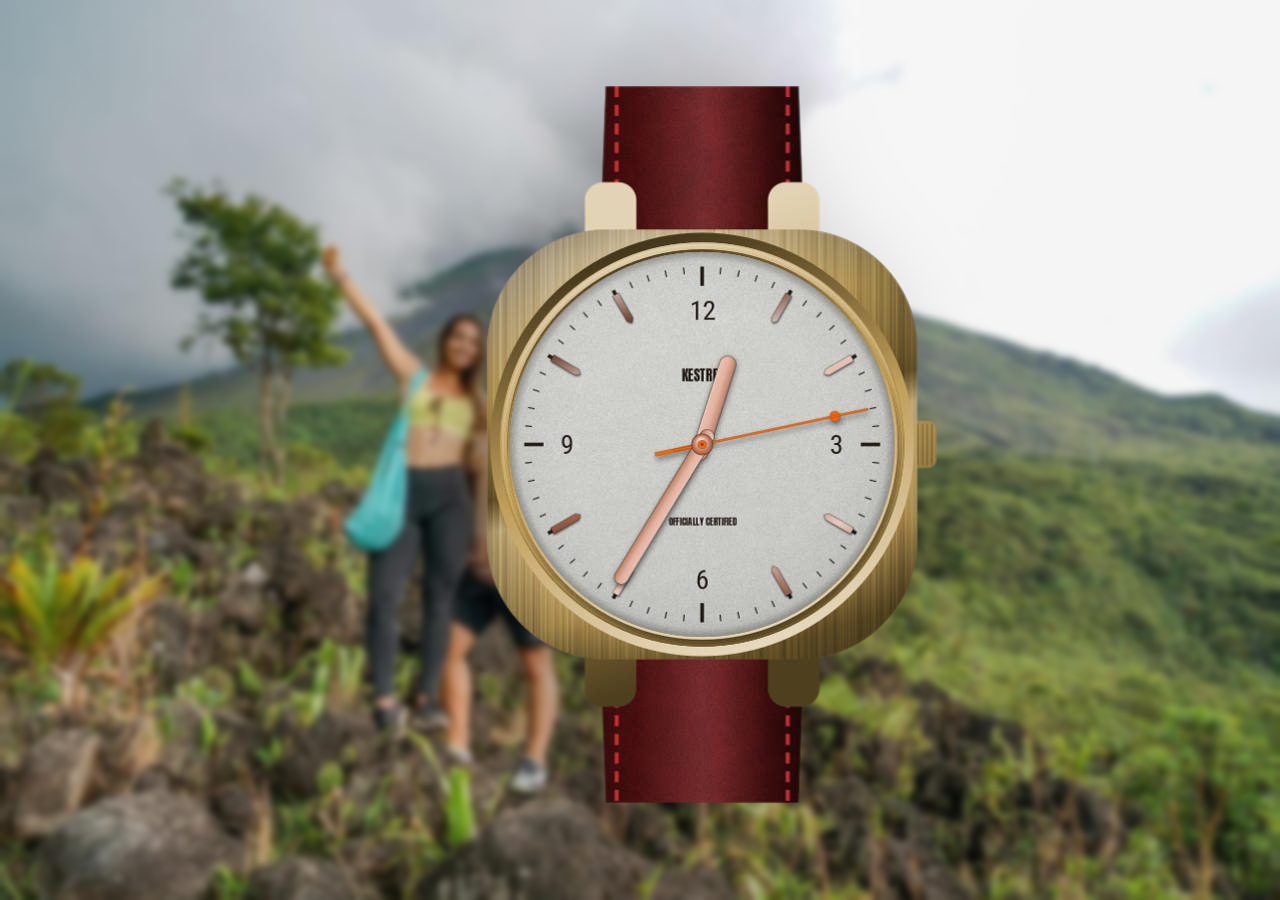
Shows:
12,35,13
